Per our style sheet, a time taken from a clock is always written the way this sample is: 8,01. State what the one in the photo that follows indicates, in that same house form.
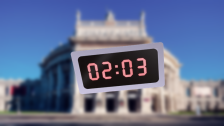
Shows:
2,03
